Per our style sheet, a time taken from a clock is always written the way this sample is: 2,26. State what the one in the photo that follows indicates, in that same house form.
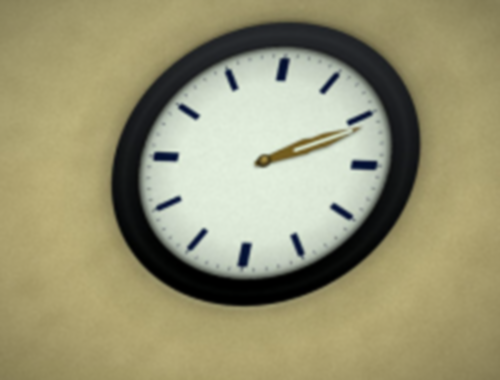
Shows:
2,11
